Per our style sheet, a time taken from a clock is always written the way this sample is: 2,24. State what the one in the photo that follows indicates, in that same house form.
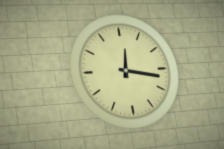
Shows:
12,17
